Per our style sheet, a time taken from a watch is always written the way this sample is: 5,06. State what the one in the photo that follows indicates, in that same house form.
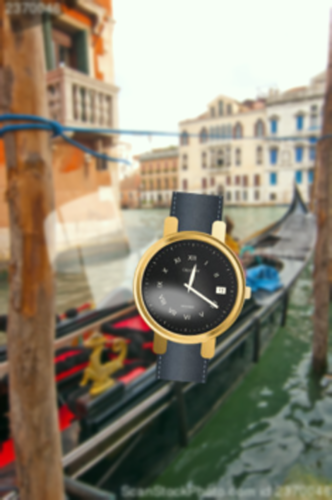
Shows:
12,20
